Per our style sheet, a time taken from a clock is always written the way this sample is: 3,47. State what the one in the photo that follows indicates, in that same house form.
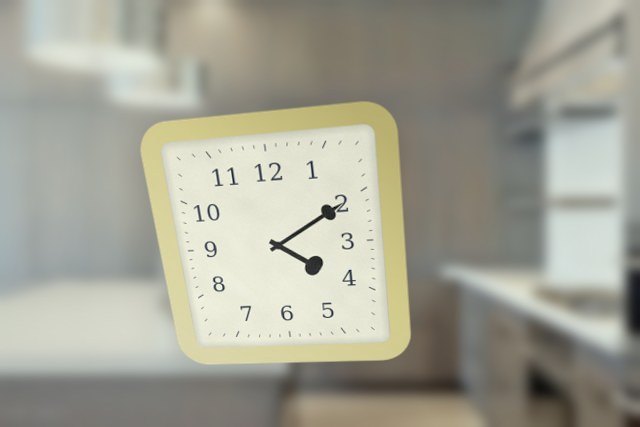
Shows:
4,10
